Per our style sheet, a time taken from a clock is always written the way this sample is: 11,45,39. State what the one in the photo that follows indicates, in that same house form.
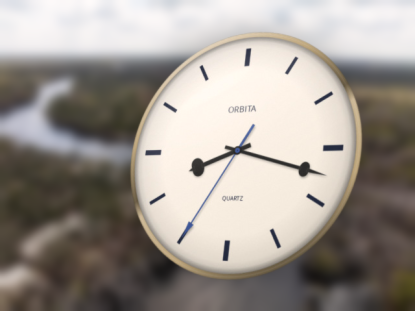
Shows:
8,17,35
